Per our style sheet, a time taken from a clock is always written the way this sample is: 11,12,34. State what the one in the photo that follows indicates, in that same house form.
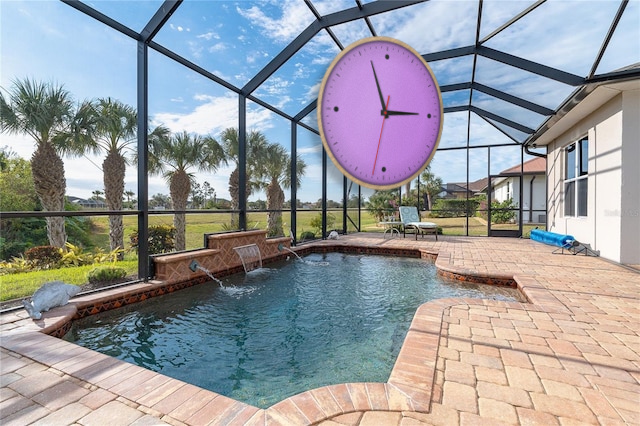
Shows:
2,56,32
